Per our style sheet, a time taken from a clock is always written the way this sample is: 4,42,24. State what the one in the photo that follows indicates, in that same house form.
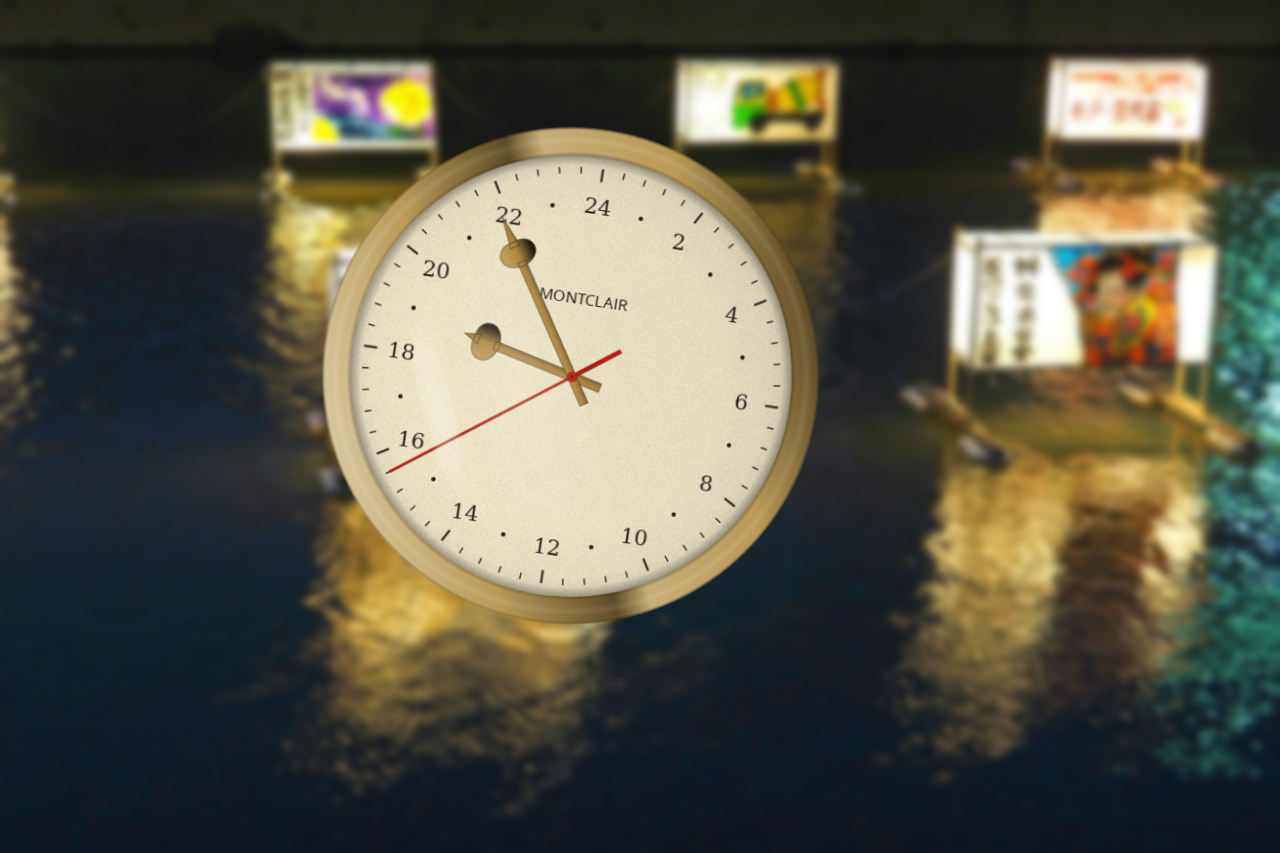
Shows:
18,54,39
